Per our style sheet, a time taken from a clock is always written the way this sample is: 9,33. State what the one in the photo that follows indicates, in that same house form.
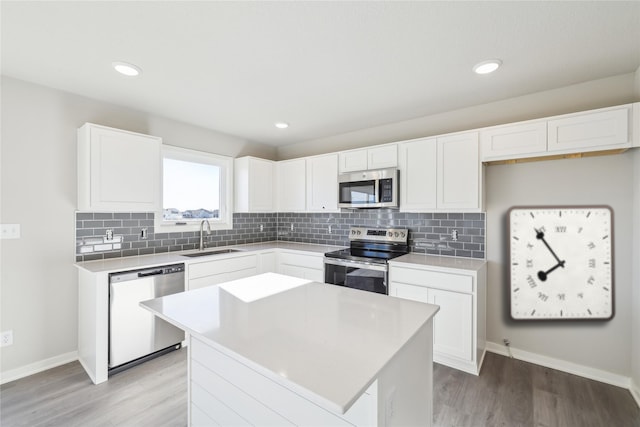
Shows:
7,54
